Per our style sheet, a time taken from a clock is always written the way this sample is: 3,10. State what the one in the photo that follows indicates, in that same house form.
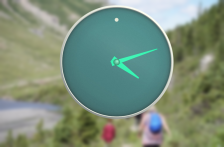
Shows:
4,12
